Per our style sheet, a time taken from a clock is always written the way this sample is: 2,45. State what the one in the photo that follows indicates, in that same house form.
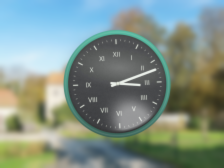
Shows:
3,12
